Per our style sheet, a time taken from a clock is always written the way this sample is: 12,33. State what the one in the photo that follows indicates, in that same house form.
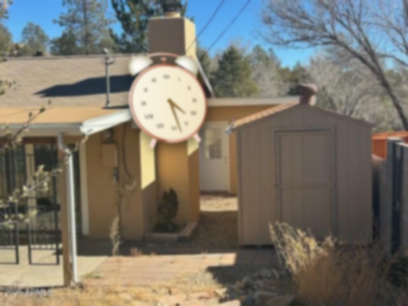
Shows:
4,28
